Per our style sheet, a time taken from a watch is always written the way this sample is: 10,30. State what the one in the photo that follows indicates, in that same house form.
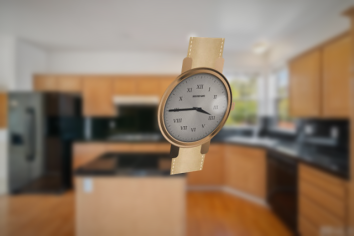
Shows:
3,45
